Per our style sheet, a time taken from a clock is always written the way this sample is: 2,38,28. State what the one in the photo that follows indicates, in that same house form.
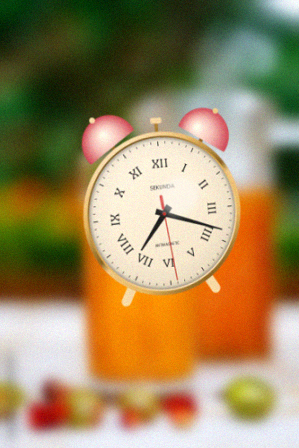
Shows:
7,18,29
